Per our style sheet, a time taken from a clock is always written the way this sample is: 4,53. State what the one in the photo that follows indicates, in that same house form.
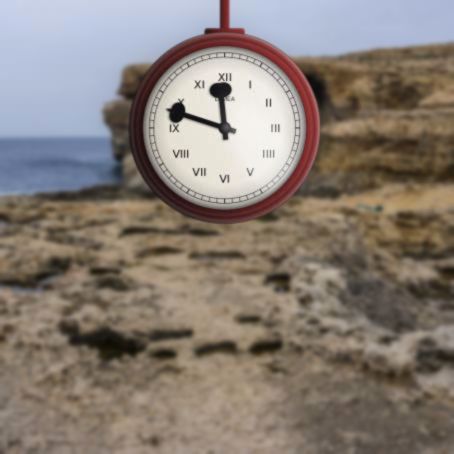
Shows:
11,48
